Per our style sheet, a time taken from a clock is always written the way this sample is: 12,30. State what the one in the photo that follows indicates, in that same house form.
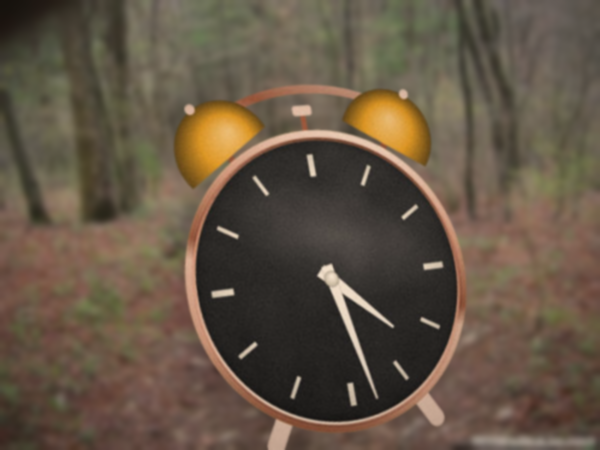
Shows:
4,28
